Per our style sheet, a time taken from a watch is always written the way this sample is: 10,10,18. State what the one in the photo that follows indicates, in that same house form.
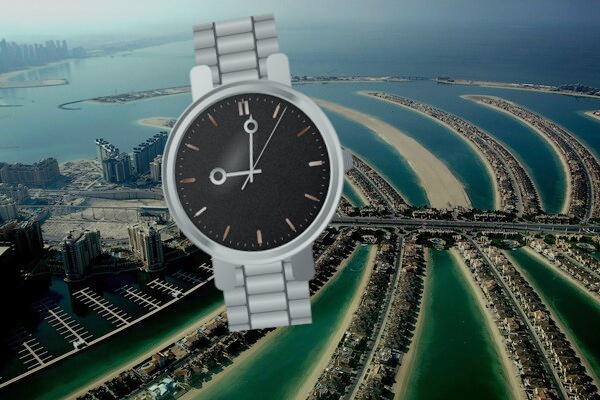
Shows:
9,01,06
